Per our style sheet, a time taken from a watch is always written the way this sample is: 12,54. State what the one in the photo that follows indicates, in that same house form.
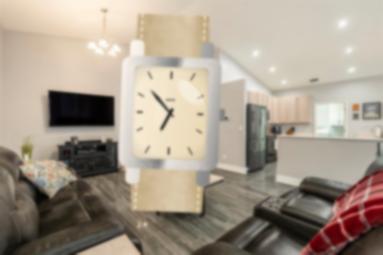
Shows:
6,53
